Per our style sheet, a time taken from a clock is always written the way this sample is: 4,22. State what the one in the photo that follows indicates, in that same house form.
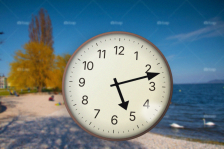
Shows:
5,12
